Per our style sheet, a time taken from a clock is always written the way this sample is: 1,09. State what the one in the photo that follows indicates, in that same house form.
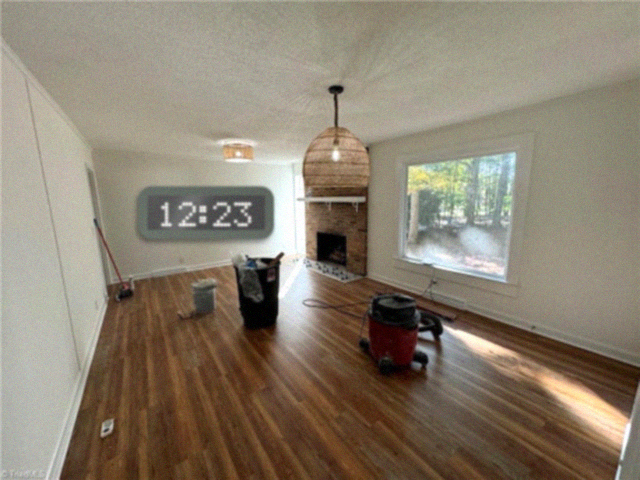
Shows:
12,23
